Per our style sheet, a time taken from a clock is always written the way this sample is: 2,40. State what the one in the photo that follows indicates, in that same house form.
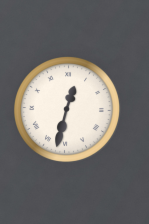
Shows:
12,32
